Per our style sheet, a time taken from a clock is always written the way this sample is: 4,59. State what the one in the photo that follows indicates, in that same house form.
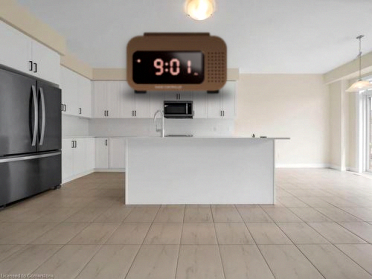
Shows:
9,01
